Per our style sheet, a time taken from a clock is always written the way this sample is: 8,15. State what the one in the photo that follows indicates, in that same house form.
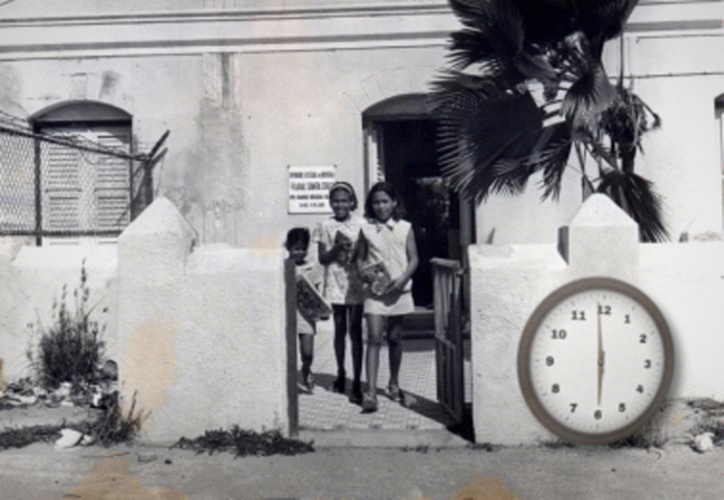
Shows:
5,59
